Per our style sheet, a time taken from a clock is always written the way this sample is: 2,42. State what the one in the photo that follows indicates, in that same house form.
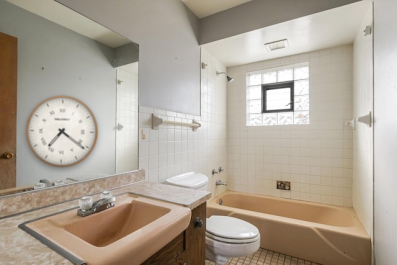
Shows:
7,21
